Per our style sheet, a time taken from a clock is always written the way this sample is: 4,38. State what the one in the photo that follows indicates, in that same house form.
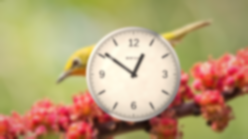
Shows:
12,51
